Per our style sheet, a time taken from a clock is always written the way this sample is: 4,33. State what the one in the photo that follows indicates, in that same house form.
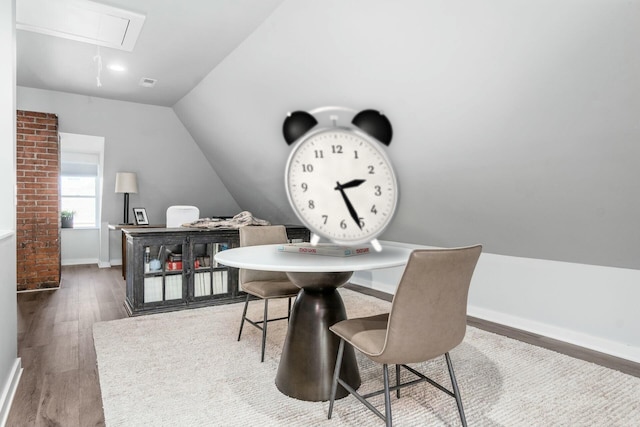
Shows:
2,26
